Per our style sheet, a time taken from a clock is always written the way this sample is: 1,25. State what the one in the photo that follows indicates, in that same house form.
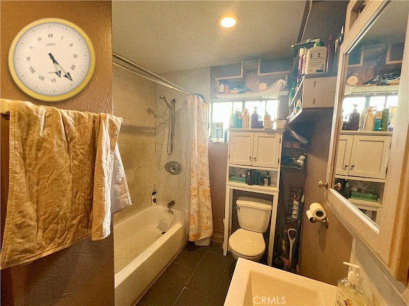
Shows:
5,24
